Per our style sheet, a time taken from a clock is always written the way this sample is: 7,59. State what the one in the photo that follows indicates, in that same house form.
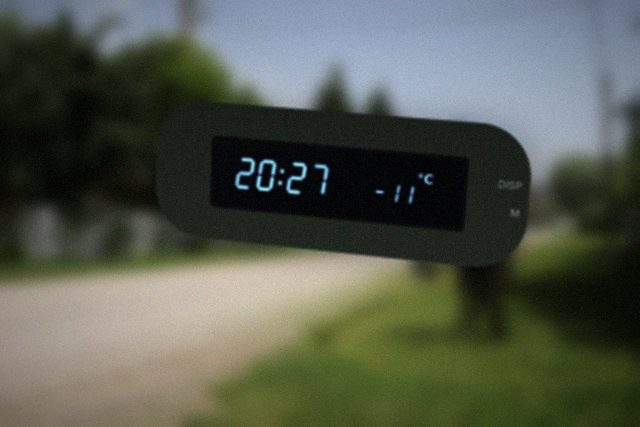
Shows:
20,27
